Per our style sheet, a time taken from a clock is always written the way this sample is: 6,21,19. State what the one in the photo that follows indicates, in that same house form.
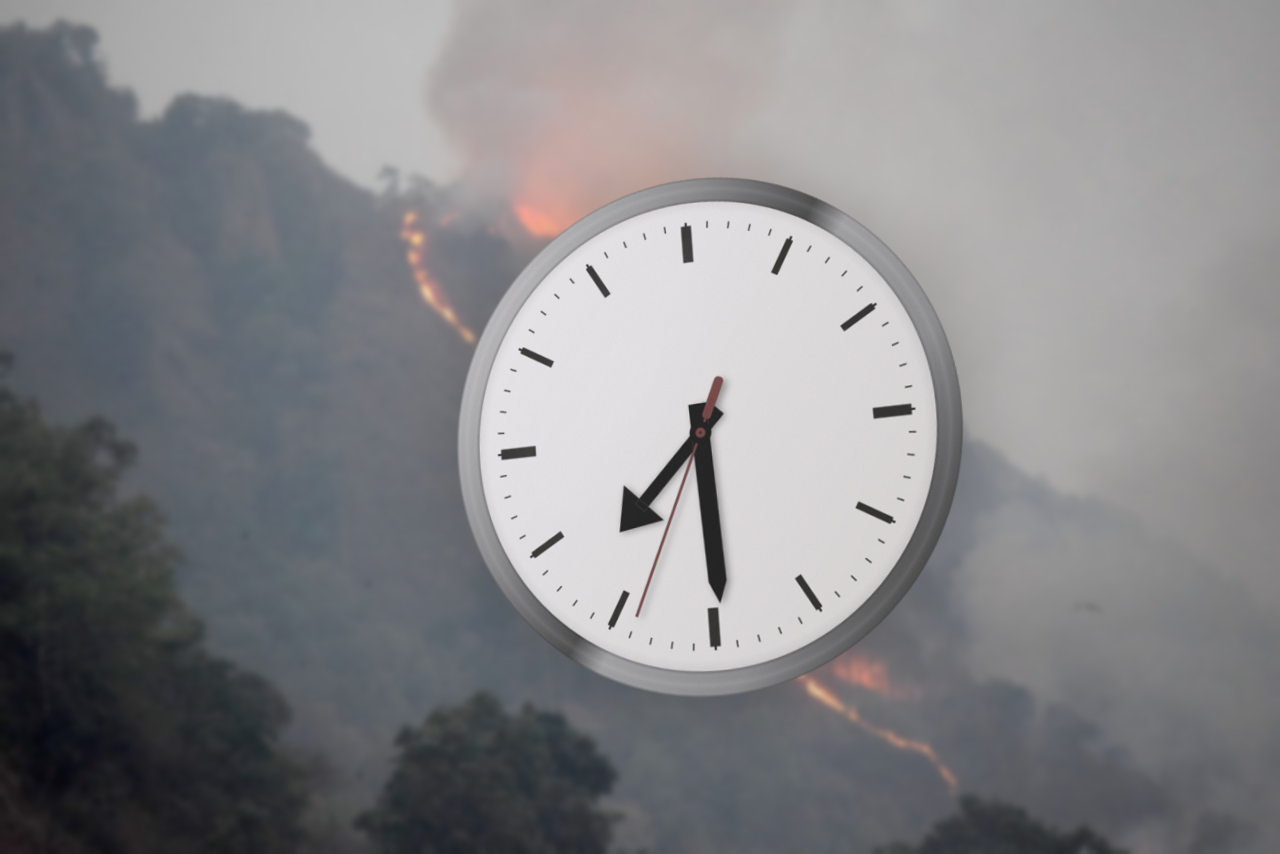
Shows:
7,29,34
